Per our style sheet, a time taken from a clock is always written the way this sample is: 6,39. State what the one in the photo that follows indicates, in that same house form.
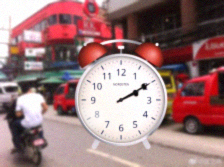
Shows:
2,10
